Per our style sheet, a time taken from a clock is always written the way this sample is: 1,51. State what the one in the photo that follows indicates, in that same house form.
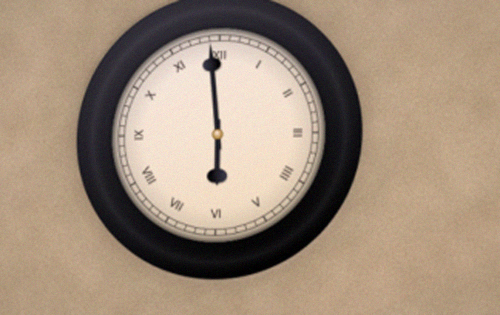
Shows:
5,59
